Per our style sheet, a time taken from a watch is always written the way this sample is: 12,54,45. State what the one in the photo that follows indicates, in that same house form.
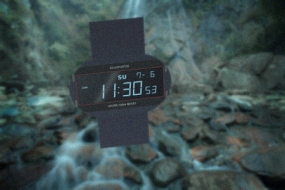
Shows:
11,30,53
